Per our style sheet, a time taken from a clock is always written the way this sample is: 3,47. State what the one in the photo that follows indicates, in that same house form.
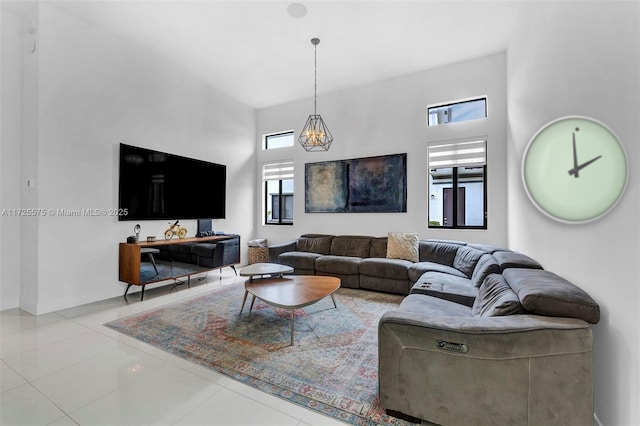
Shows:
1,59
